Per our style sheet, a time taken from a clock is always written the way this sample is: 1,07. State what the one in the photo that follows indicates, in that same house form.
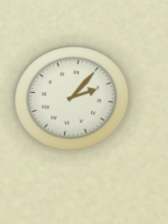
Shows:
2,05
